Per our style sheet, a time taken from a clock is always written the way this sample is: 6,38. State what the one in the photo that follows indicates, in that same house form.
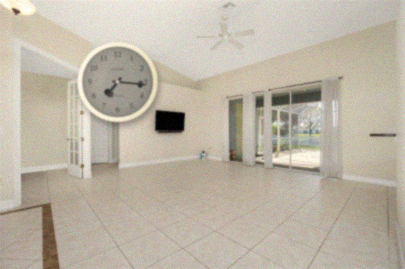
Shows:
7,16
